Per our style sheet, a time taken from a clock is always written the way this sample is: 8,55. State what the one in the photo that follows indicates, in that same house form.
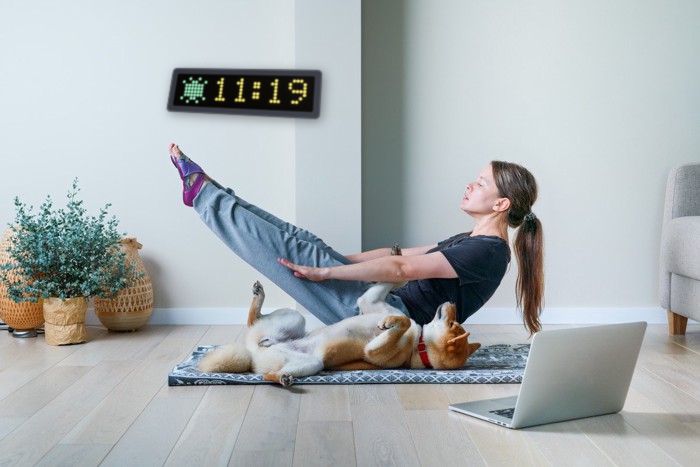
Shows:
11,19
